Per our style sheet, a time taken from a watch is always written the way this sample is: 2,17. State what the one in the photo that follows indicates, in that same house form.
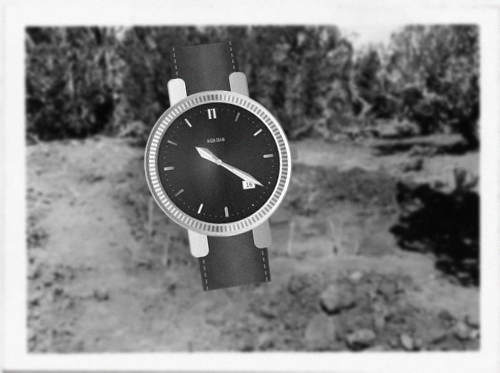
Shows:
10,21
